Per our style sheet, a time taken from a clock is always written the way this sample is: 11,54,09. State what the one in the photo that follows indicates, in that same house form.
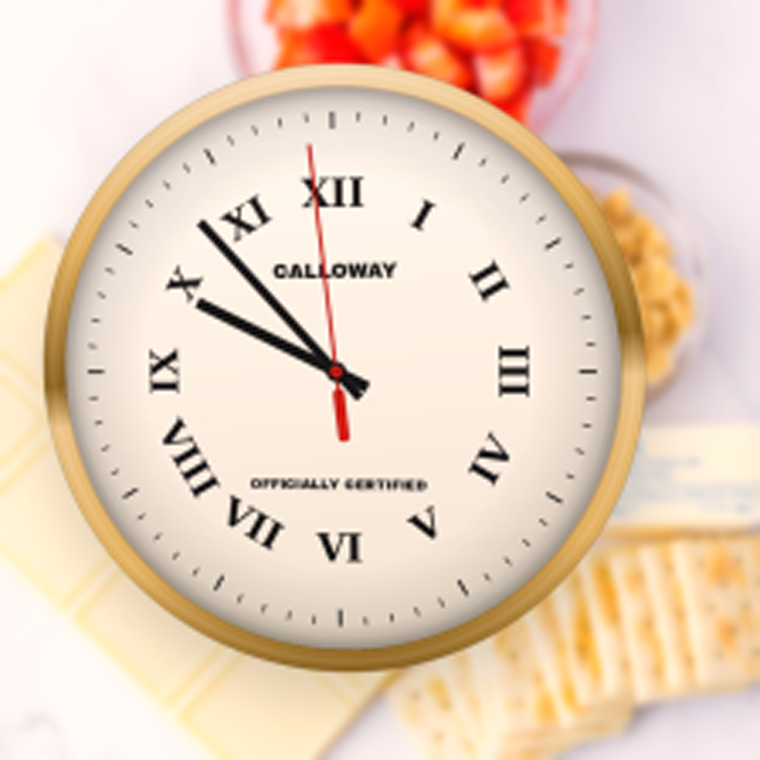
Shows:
9,52,59
